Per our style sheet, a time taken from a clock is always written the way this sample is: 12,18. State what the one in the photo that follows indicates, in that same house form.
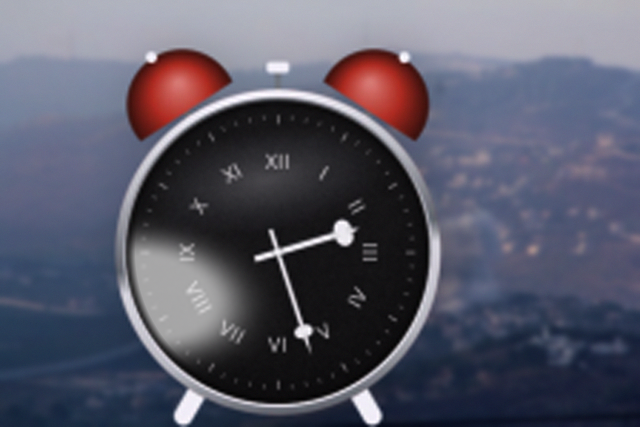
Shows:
2,27
